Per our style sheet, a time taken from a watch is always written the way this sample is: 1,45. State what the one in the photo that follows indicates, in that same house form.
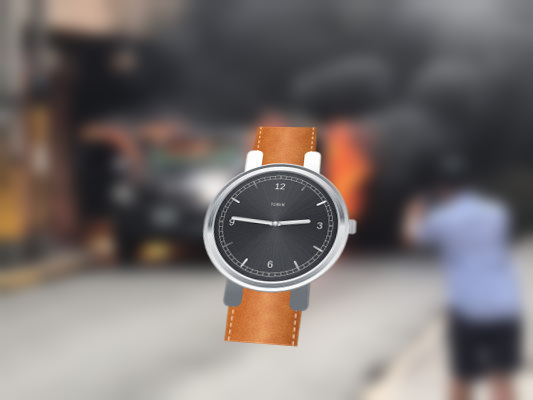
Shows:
2,46
